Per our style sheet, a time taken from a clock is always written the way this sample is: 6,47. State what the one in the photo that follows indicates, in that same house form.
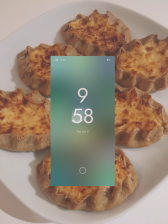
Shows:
9,58
